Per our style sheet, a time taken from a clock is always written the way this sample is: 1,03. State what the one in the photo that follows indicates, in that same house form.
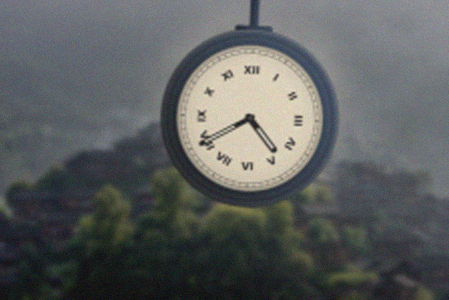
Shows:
4,40
